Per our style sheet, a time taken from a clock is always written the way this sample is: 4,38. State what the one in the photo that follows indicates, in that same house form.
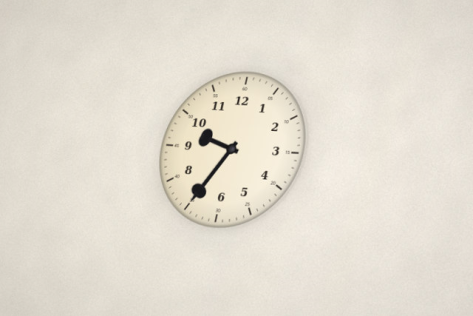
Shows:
9,35
